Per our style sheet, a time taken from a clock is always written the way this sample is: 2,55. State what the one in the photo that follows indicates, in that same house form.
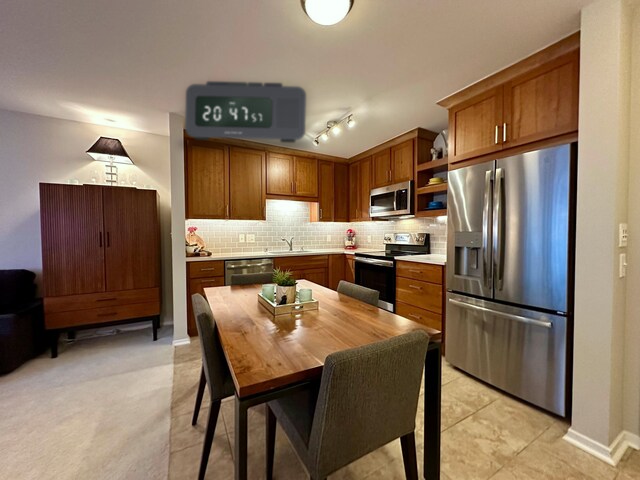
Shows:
20,47
